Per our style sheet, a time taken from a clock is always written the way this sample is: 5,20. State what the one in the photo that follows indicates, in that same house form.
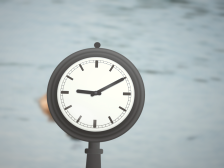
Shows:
9,10
